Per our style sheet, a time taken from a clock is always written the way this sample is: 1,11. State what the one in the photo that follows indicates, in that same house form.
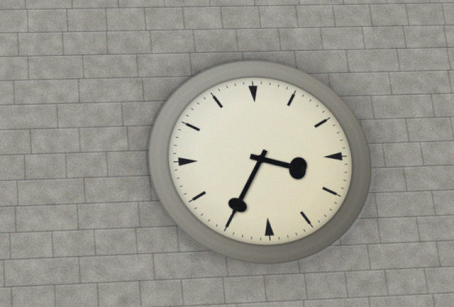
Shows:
3,35
